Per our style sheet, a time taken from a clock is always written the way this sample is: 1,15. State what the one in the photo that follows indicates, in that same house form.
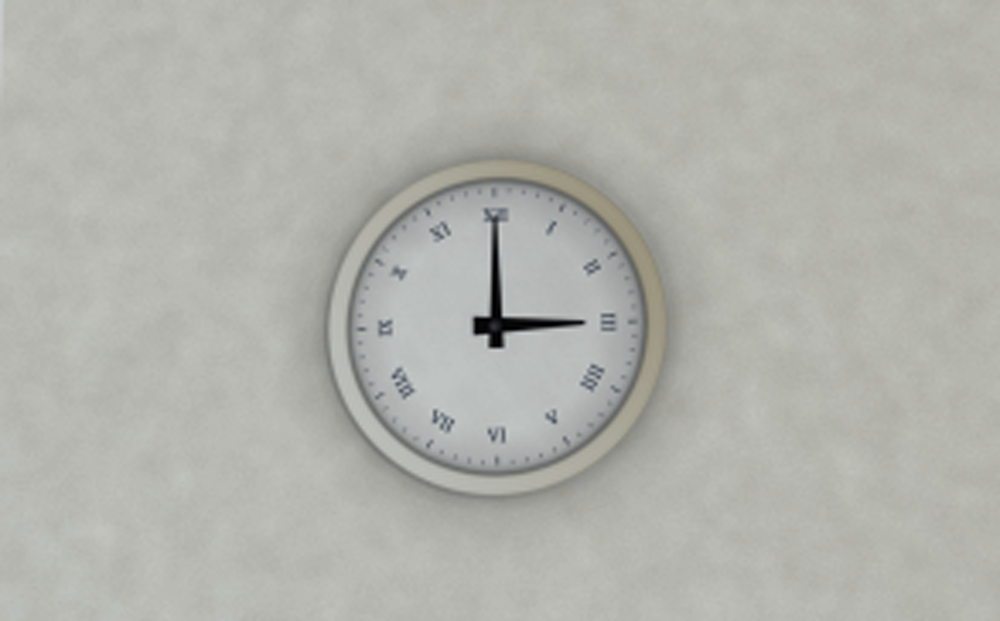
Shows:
3,00
